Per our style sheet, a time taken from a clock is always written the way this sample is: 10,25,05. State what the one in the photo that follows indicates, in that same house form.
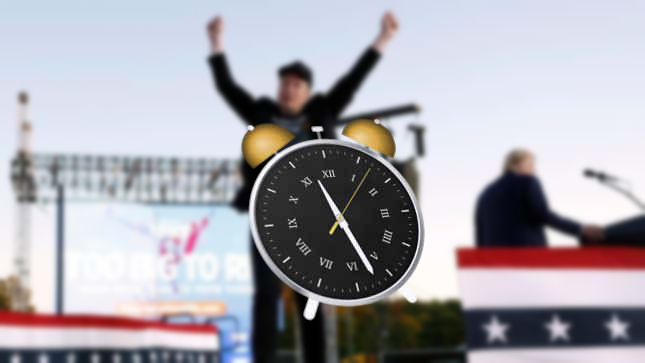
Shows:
11,27,07
